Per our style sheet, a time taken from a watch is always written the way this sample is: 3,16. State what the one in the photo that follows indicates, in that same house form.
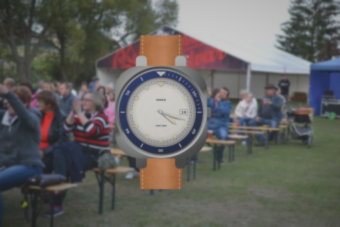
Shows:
4,18
